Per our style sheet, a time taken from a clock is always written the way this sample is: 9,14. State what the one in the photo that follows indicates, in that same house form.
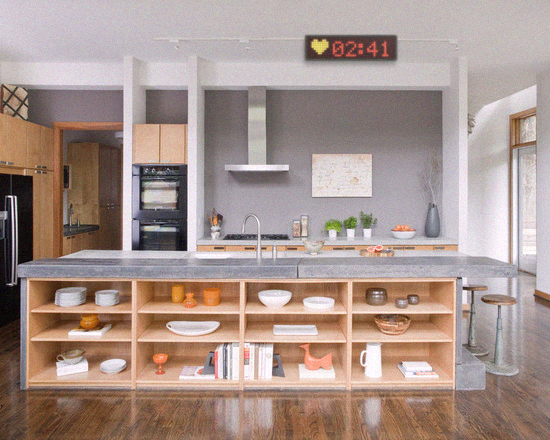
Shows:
2,41
